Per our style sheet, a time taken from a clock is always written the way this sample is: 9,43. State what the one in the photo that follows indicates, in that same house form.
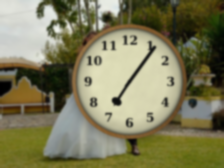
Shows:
7,06
